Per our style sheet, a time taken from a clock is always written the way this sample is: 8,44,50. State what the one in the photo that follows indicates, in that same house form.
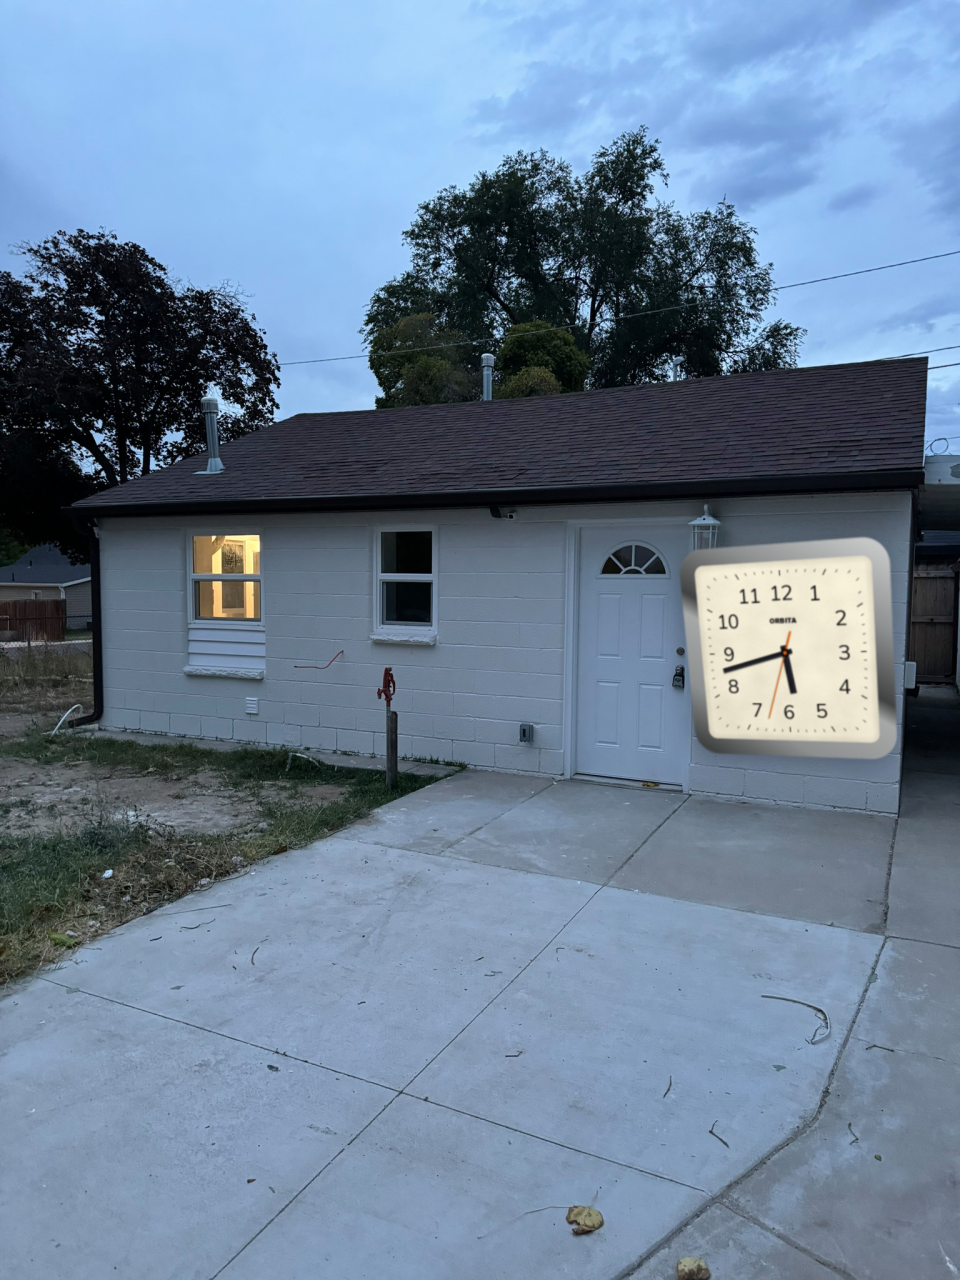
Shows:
5,42,33
